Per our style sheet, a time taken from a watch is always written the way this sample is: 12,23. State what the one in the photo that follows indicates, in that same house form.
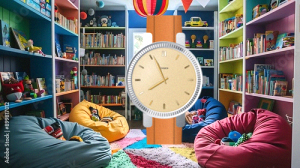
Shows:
7,56
